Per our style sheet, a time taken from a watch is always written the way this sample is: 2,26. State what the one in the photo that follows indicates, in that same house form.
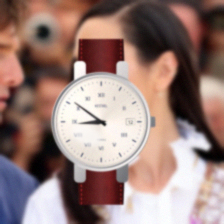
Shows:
8,51
